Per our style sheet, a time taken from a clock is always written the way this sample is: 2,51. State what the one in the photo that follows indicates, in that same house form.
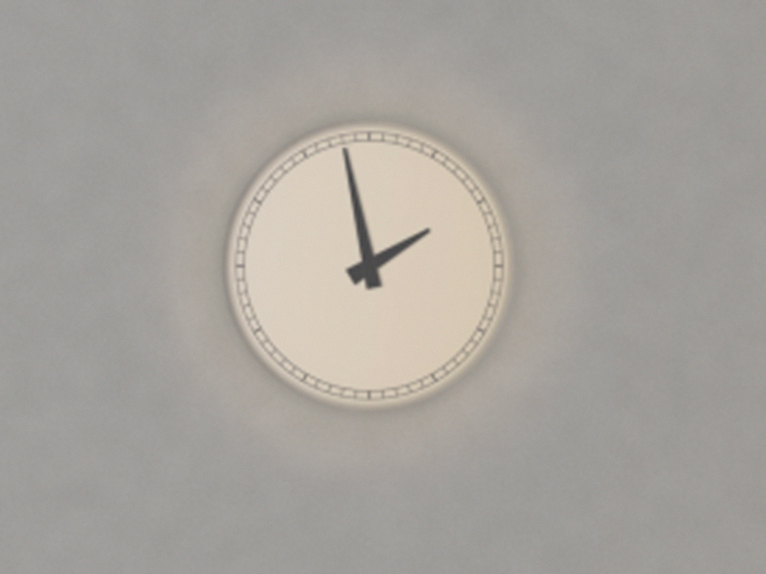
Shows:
1,58
